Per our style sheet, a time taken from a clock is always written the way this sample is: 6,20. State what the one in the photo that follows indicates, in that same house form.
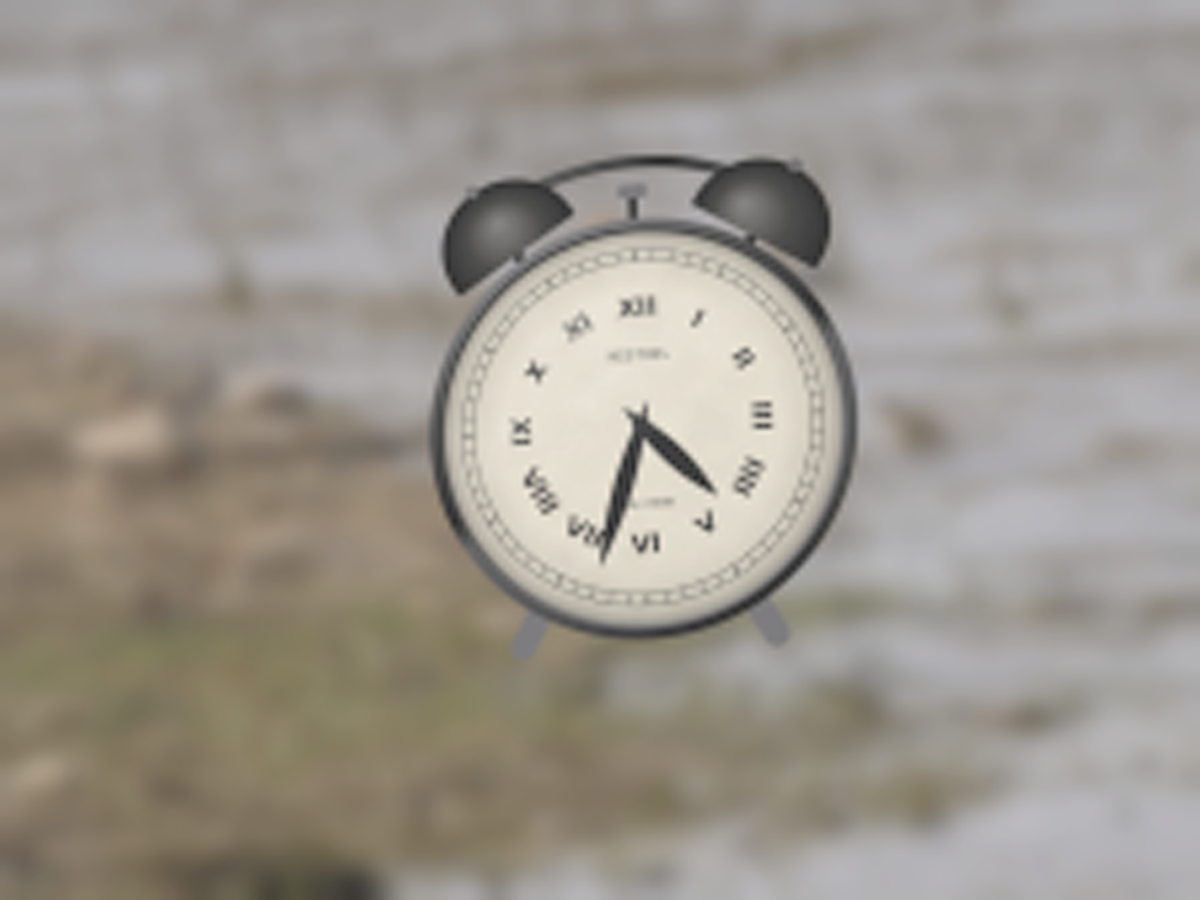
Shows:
4,33
